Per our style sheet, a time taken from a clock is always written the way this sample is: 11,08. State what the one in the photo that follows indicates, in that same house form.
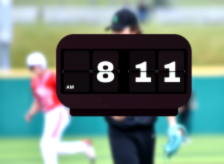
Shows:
8,11
